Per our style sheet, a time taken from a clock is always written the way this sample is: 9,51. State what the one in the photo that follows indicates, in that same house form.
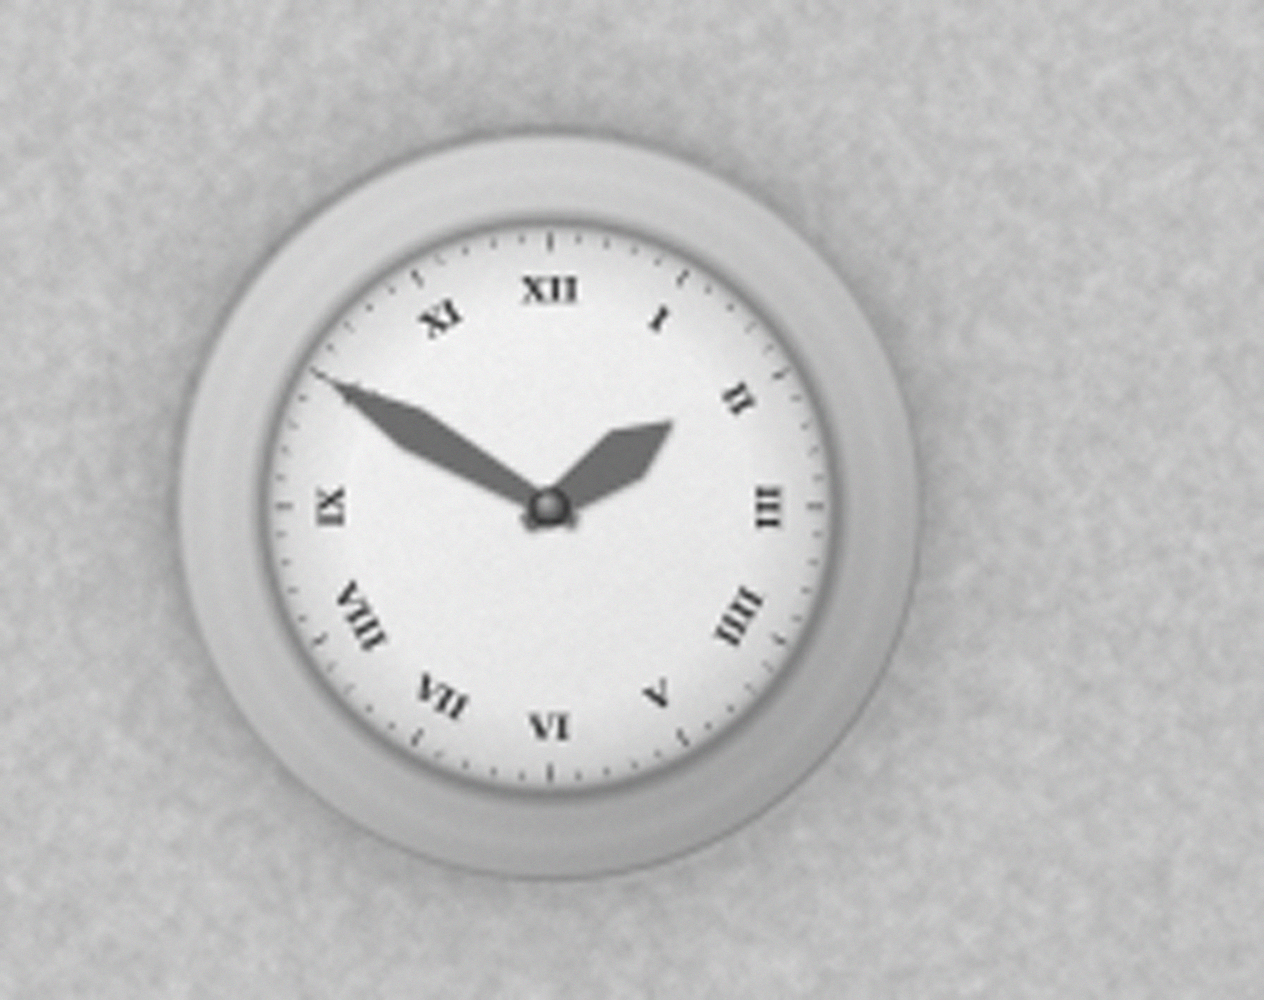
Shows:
1,50
